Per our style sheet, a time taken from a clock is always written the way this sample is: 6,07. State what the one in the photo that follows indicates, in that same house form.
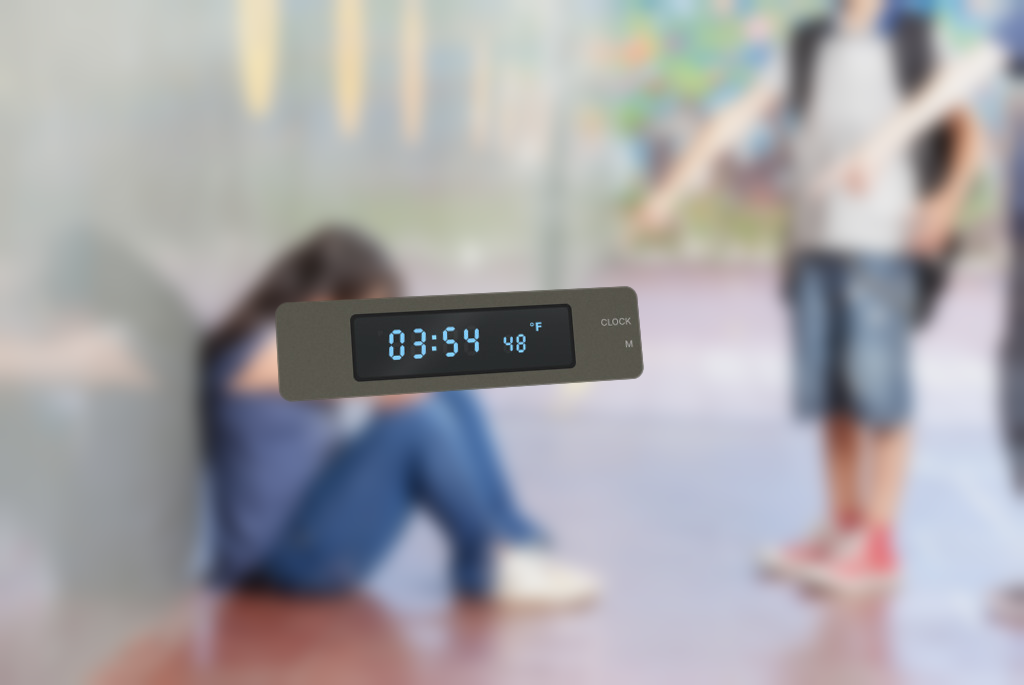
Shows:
3,54
